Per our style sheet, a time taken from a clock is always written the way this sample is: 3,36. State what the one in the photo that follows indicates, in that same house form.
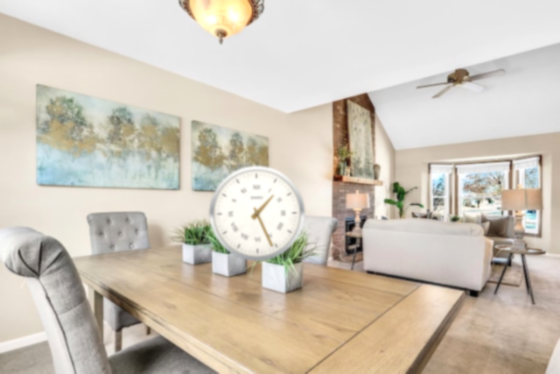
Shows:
1,26
